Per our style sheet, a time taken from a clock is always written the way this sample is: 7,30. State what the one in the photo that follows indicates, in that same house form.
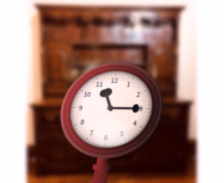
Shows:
11,15
